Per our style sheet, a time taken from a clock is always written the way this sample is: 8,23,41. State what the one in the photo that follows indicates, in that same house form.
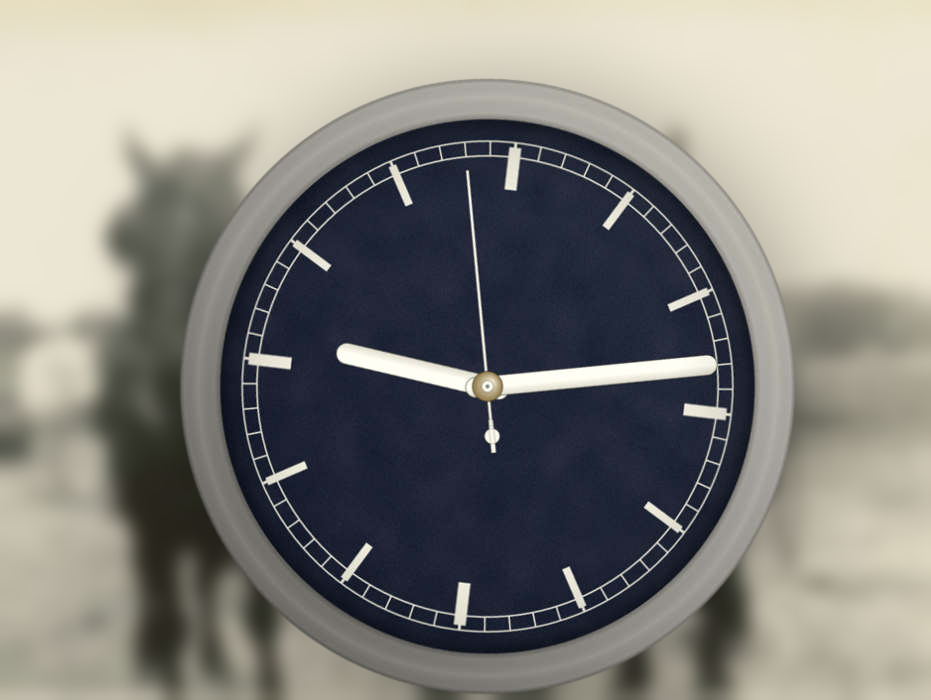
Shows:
9,12,58
